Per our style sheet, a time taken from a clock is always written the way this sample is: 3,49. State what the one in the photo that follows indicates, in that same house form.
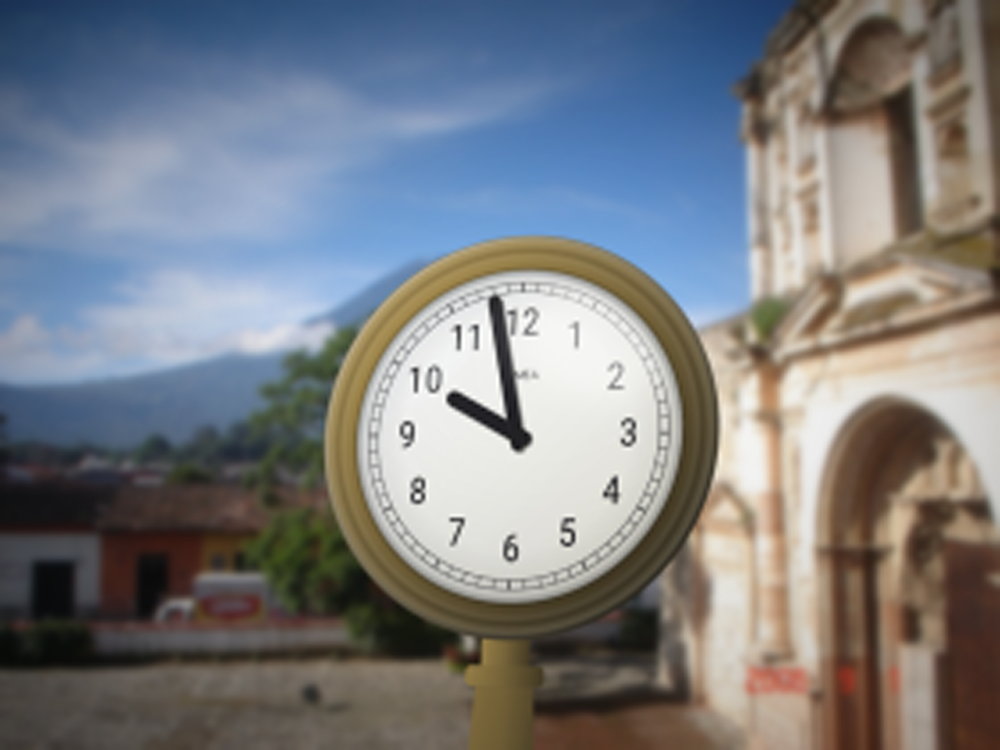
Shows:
9,58
